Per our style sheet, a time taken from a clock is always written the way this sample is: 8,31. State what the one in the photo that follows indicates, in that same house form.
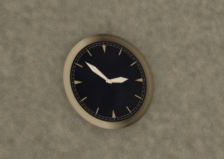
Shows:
2,52
